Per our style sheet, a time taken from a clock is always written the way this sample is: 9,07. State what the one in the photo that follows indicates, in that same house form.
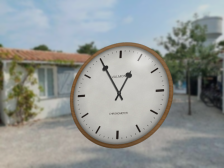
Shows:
12,55
